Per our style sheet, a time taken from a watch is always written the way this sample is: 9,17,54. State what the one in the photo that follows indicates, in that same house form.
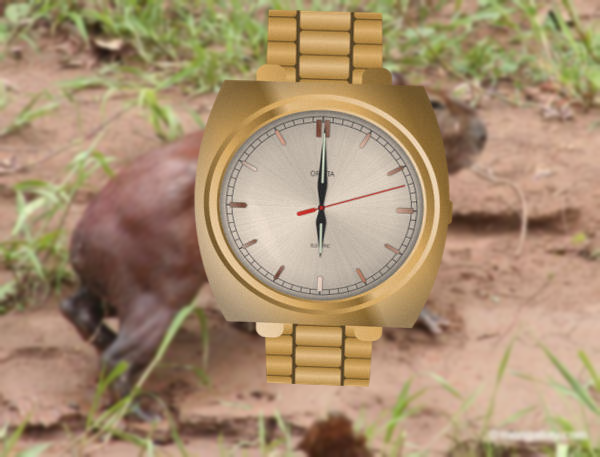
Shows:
6,00,12
